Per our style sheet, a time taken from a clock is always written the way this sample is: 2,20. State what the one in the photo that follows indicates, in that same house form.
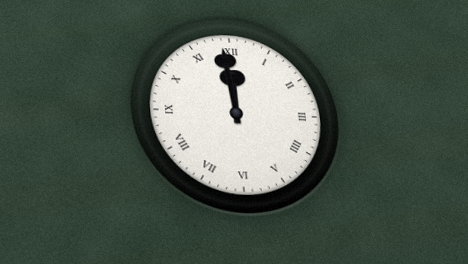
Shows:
11,59
